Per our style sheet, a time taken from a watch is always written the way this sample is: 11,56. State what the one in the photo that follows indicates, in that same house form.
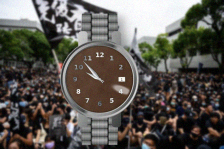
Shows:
9,53
